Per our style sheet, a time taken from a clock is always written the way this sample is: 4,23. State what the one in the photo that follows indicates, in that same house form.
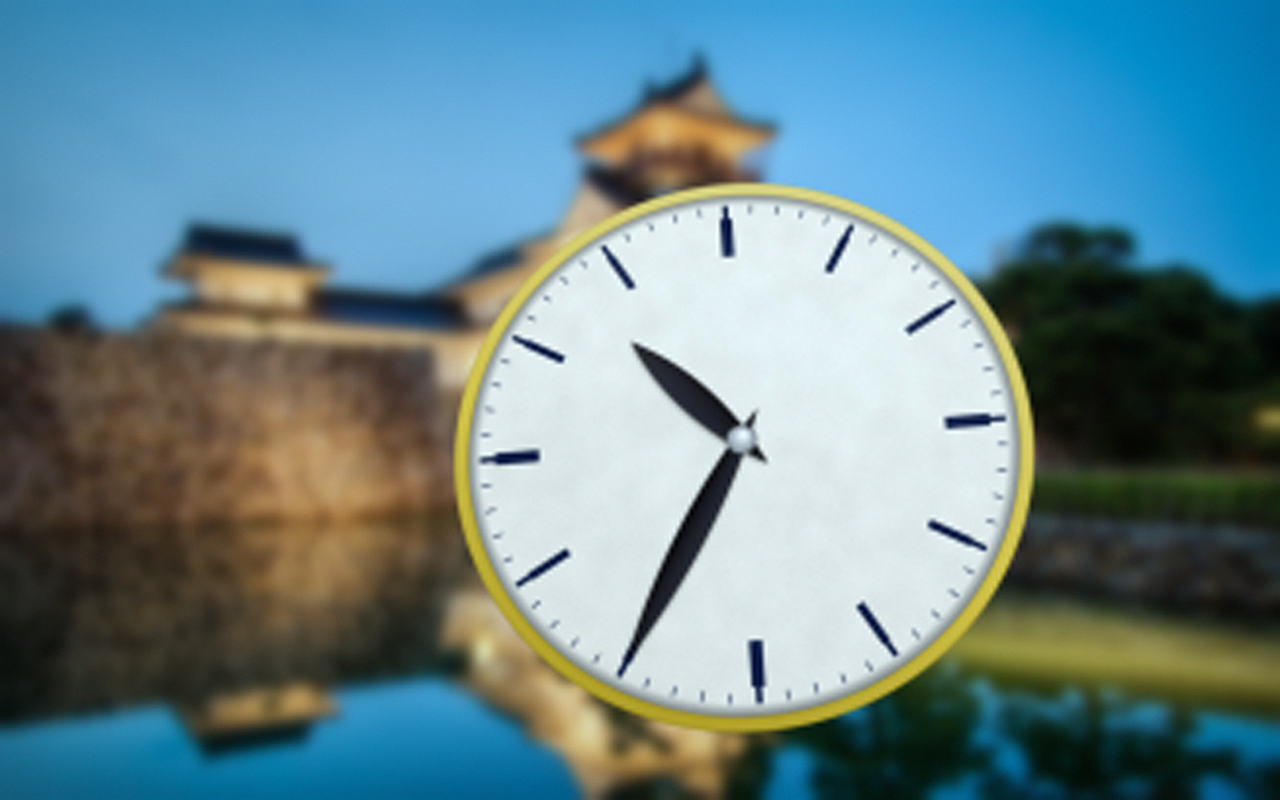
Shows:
10,35
